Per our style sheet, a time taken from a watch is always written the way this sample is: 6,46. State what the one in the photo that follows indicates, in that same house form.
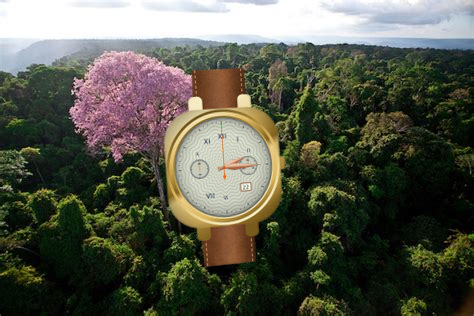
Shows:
2,15
